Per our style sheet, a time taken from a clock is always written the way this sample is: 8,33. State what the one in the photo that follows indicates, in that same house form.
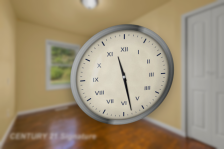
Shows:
11,28
